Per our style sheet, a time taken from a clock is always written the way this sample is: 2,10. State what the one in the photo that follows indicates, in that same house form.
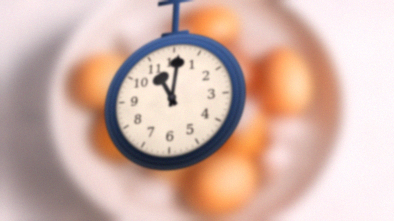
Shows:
11,01
